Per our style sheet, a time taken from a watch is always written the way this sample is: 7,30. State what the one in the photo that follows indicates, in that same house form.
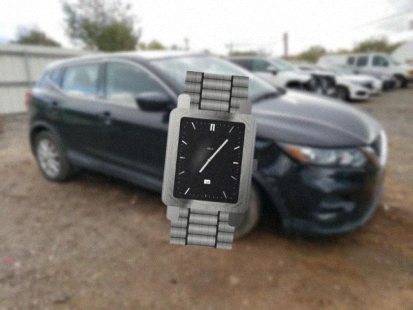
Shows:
7,06
